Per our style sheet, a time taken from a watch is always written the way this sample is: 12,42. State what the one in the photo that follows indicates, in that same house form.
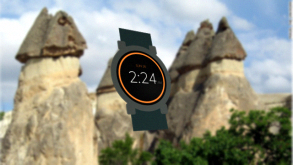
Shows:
2,24
